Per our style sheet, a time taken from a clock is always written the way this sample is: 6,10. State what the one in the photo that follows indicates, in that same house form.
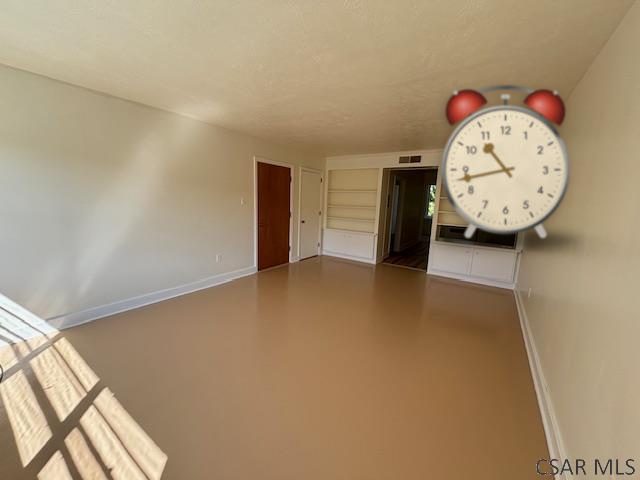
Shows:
10,43
